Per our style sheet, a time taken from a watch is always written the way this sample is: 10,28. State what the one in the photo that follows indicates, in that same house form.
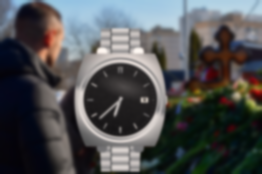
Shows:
6,38
